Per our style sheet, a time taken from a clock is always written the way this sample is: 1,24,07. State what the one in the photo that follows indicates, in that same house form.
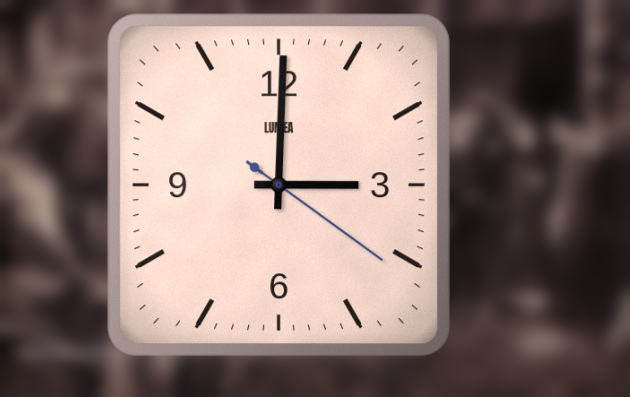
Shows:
3,00,21
